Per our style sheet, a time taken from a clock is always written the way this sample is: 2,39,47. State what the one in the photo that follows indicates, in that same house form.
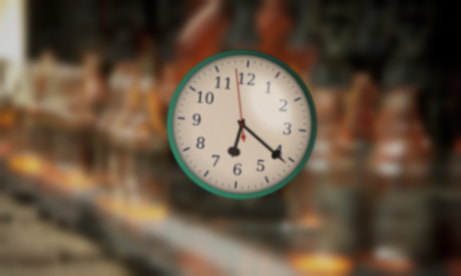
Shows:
6,20,58
